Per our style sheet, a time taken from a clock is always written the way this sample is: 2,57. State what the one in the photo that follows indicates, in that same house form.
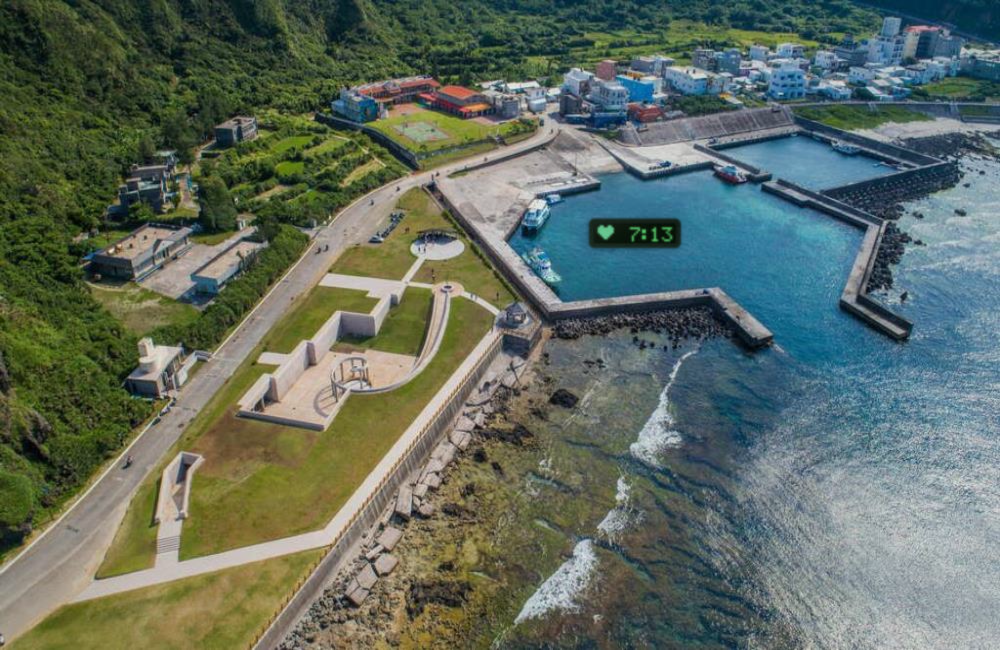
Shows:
7,13
